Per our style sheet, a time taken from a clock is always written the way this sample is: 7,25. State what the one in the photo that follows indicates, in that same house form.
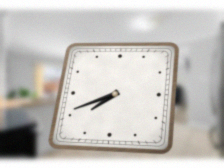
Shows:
7,41
